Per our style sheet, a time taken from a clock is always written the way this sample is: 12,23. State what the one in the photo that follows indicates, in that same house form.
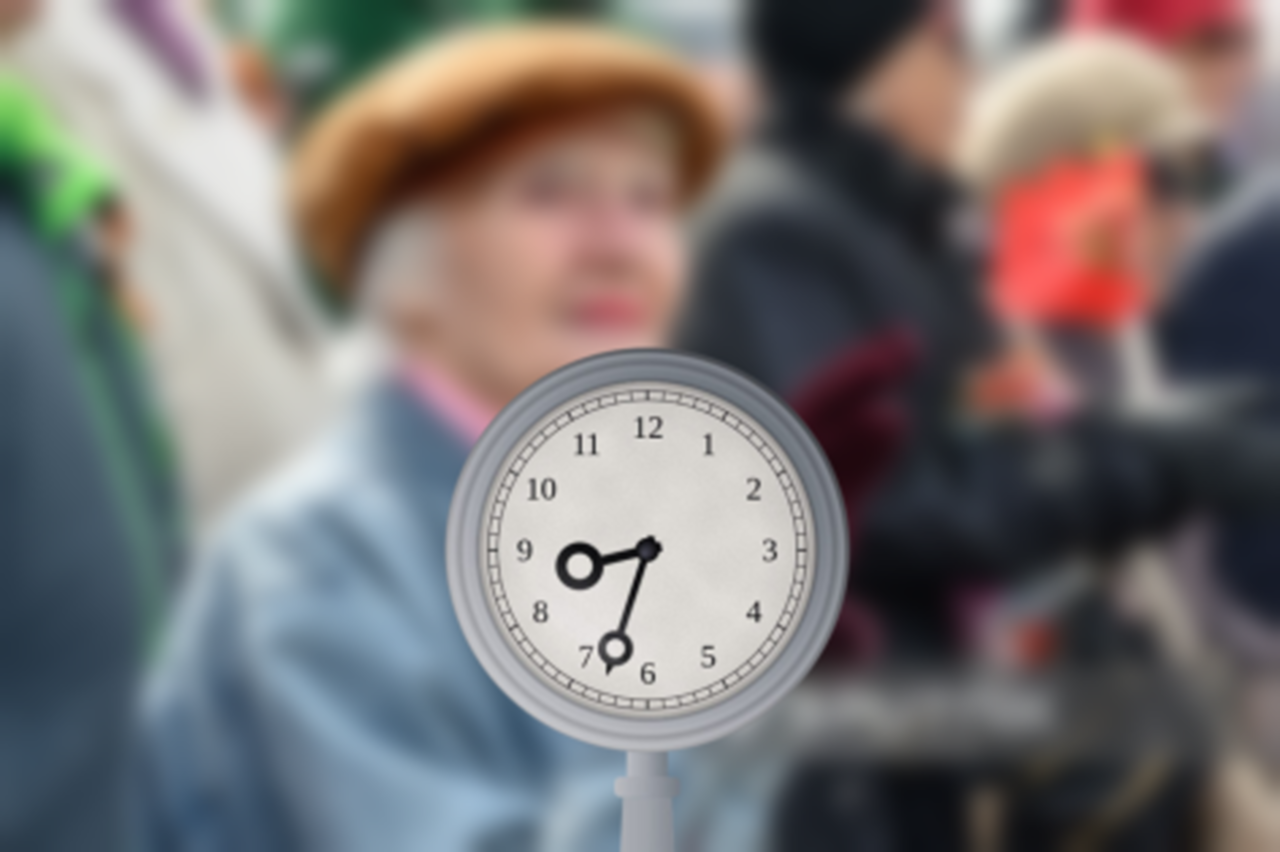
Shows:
8,33
